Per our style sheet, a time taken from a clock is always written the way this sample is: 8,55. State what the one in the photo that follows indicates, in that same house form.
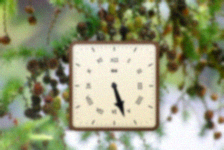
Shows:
5,27
